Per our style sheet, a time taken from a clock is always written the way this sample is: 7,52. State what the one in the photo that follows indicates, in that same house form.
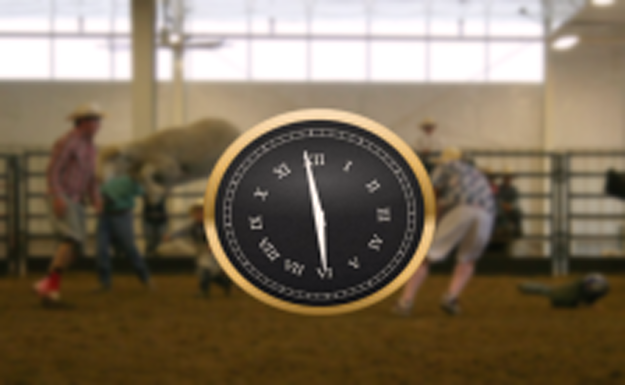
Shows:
5,59
